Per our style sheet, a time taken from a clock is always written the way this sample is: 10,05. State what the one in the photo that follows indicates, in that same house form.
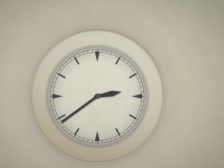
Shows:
2,39
